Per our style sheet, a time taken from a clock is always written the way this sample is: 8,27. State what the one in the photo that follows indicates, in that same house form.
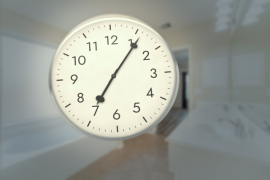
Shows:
7,06
